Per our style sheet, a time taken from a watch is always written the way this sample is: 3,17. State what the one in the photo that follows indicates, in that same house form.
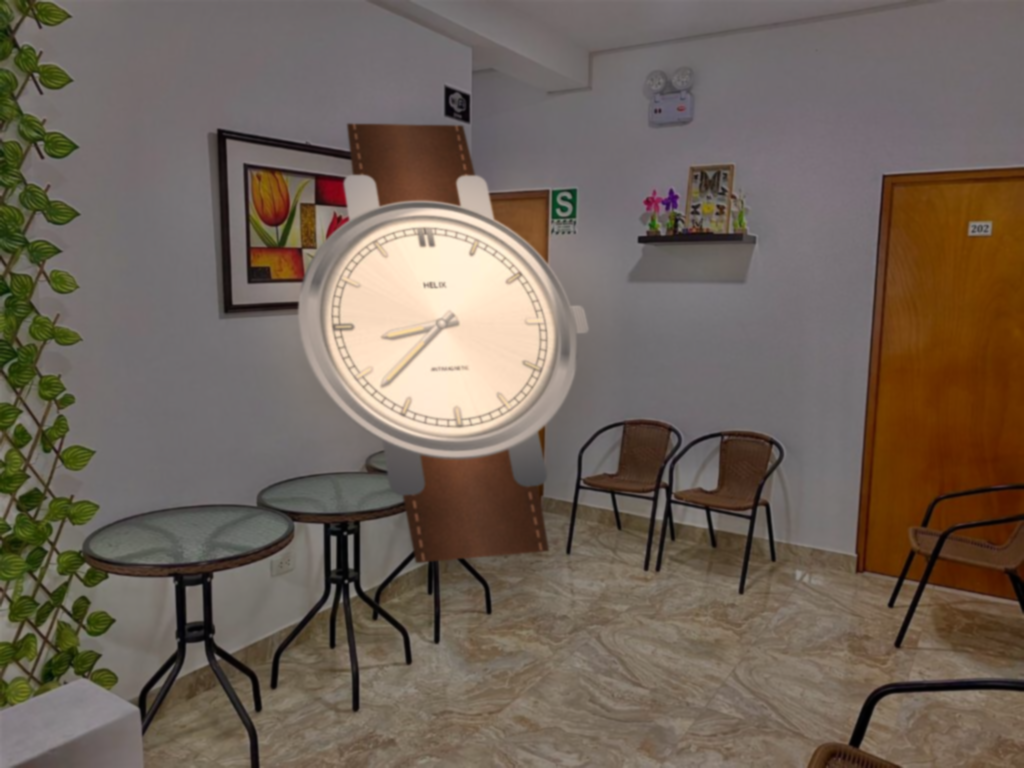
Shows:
8,38
